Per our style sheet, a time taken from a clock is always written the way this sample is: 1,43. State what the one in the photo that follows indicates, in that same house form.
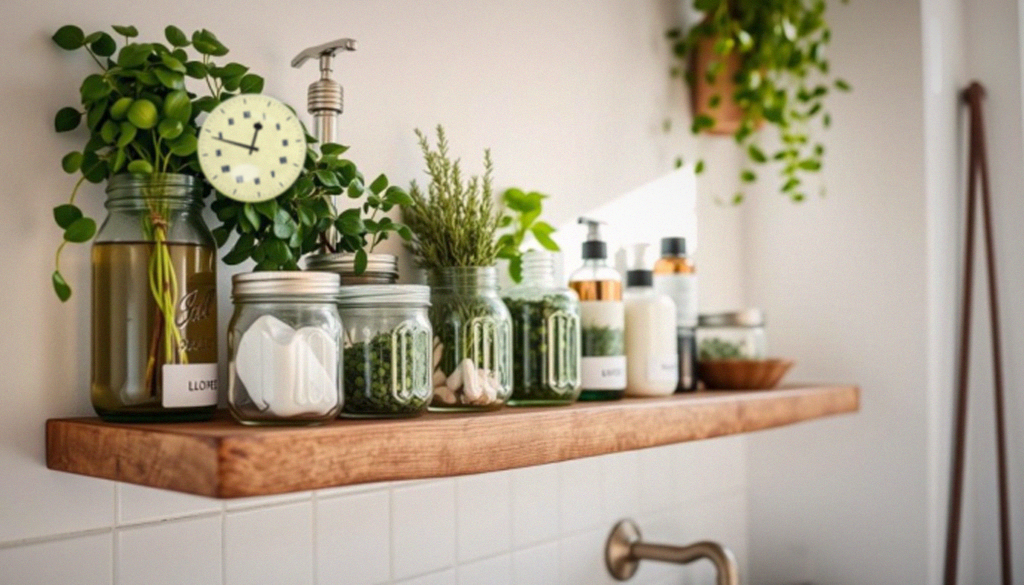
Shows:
12,49
